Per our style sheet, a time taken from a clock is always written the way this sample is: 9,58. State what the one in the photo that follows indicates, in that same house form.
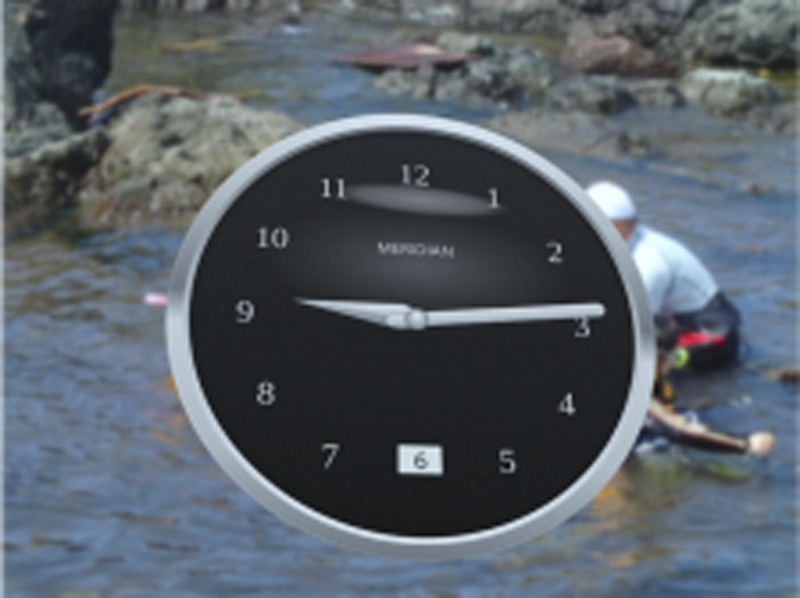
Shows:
9,14
